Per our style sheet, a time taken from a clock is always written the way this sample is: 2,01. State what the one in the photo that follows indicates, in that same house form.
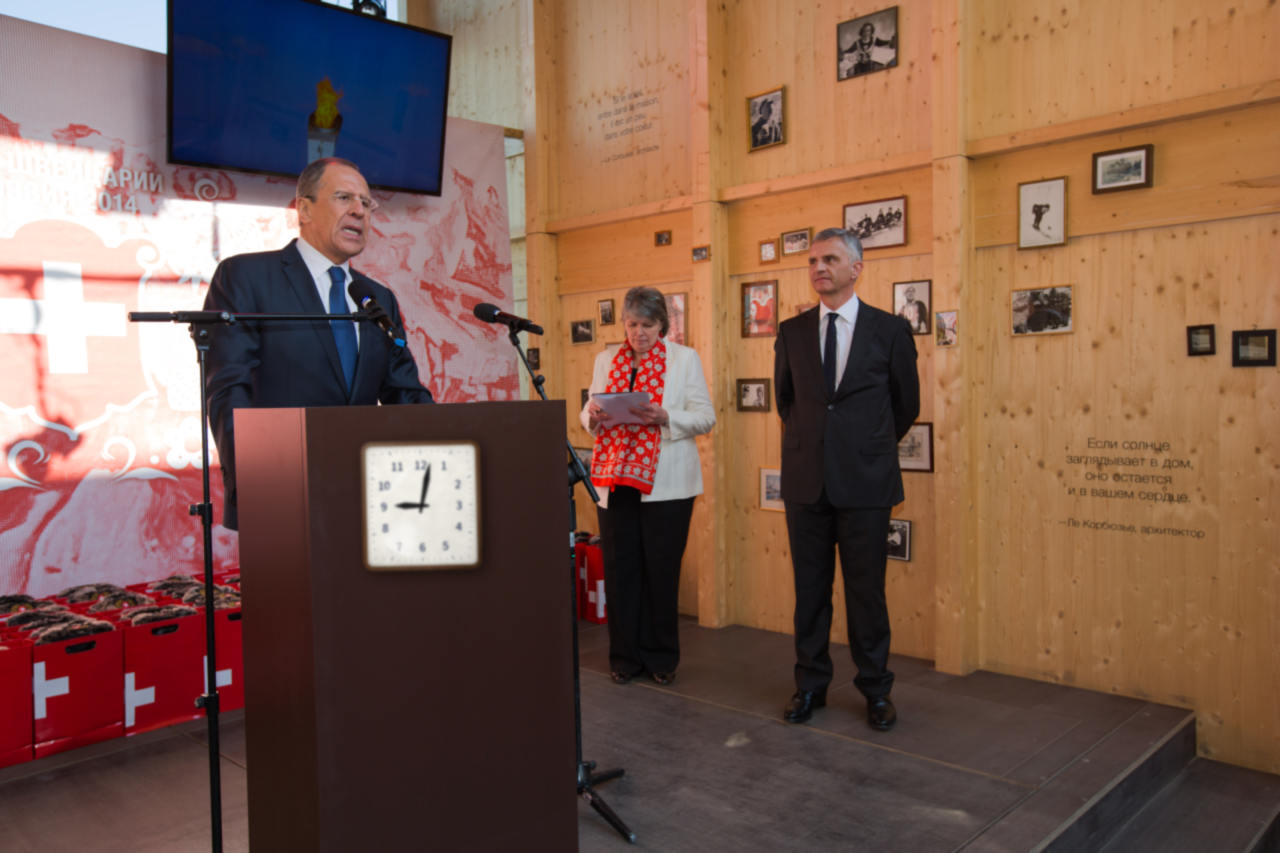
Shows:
9,02
